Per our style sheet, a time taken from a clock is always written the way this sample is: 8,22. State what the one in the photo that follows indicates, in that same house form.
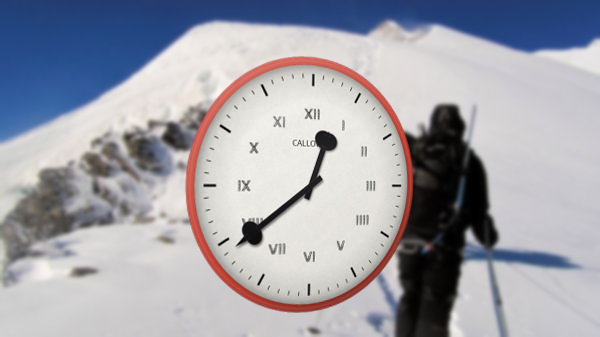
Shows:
12,39
